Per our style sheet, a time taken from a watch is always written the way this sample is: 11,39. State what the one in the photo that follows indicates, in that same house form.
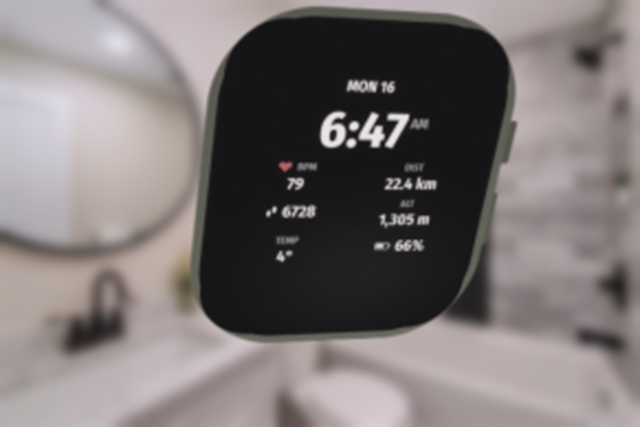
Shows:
6,47
